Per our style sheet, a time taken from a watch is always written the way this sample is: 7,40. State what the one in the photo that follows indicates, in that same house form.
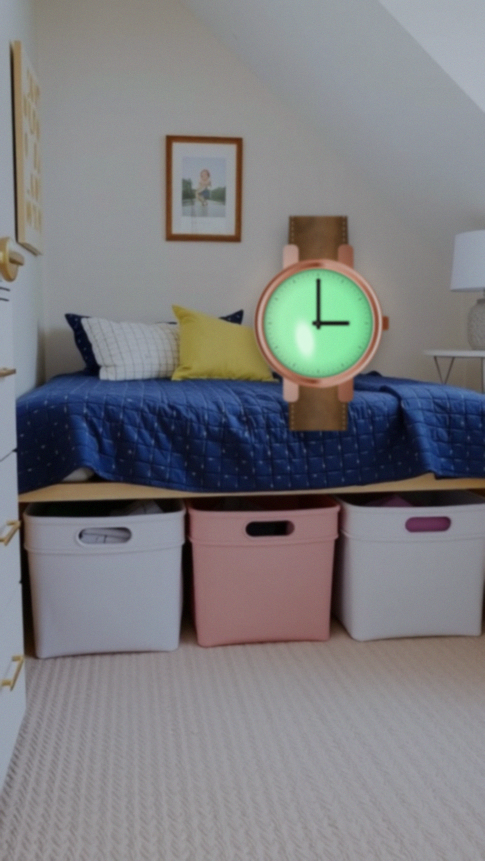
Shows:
3,00
